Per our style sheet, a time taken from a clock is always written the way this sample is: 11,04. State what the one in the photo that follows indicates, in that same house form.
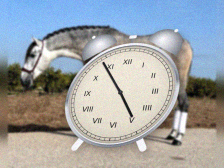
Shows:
4,54
